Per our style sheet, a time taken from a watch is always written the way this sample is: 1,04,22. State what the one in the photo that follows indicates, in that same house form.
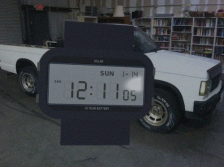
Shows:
12,11,05
